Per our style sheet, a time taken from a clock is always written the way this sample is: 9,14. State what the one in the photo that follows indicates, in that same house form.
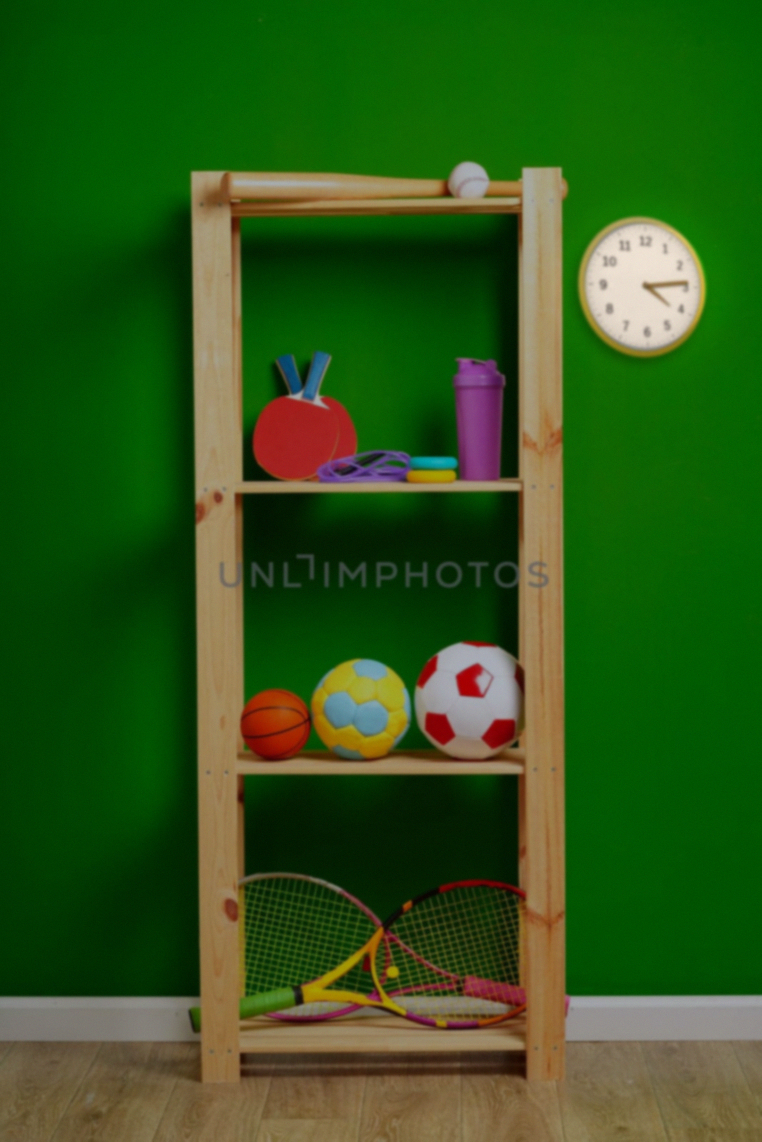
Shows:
4,14
